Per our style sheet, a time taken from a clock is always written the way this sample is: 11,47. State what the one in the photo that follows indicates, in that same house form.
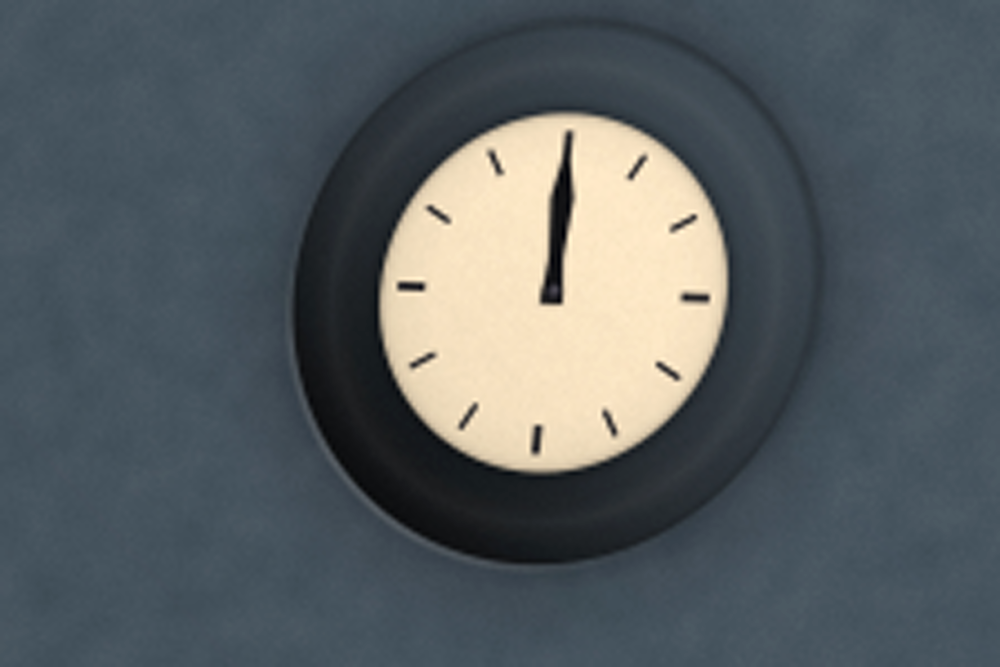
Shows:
12,00
